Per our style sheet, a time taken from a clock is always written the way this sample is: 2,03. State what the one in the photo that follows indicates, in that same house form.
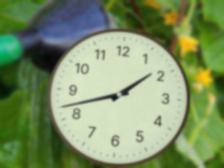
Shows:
1,42
